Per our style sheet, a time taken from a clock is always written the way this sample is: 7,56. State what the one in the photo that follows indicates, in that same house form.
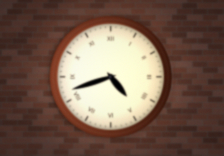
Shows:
4,42
